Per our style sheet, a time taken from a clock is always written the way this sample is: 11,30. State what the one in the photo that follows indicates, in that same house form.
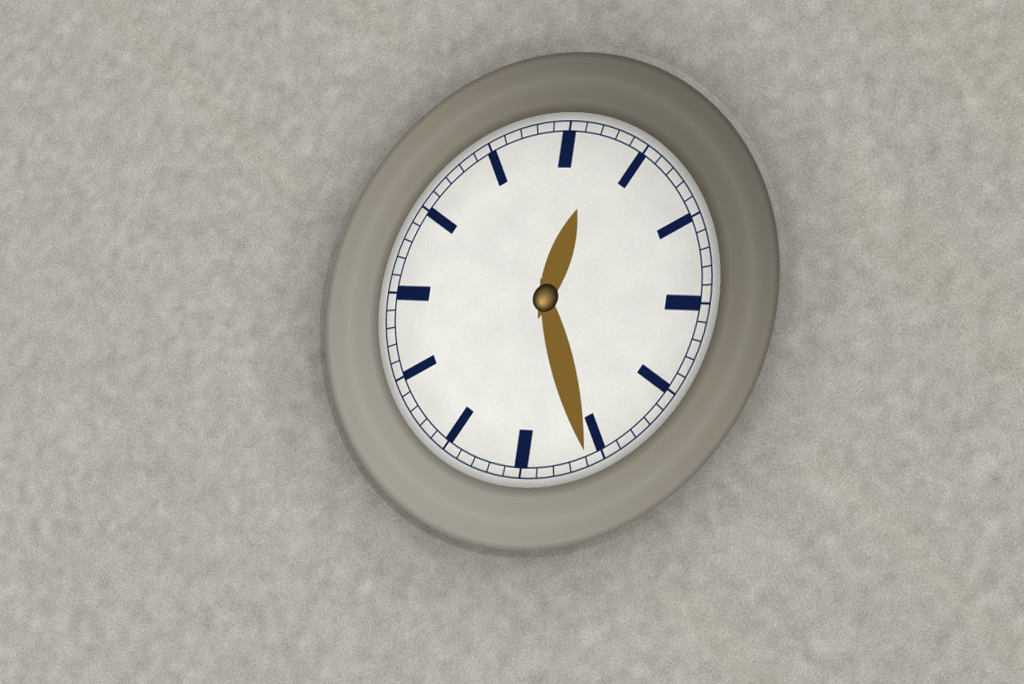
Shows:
12,26
